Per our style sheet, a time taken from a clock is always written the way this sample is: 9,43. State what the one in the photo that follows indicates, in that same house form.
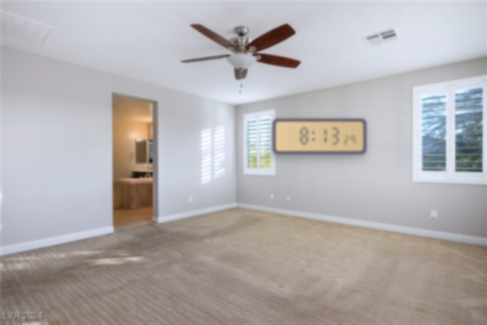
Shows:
8,13
